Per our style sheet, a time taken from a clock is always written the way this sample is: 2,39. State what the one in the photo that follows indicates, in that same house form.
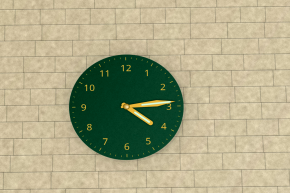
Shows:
4,14
